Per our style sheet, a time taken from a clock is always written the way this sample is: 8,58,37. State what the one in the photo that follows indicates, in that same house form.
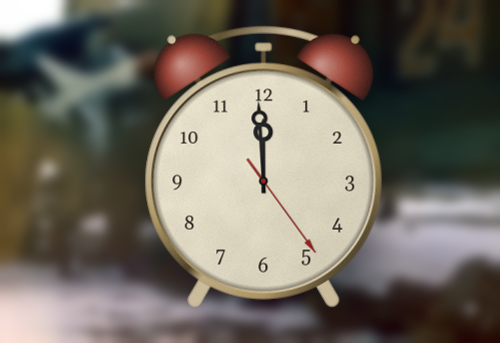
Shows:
11,59,24
